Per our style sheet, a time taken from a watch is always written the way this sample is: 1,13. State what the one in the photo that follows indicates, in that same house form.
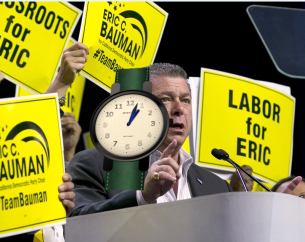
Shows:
1,03
